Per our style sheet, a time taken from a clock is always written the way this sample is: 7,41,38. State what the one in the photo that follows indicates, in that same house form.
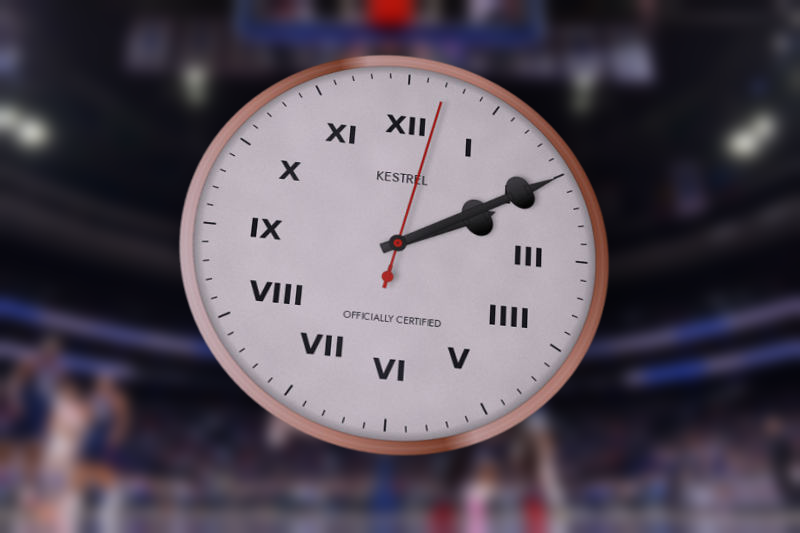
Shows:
2,10,02
